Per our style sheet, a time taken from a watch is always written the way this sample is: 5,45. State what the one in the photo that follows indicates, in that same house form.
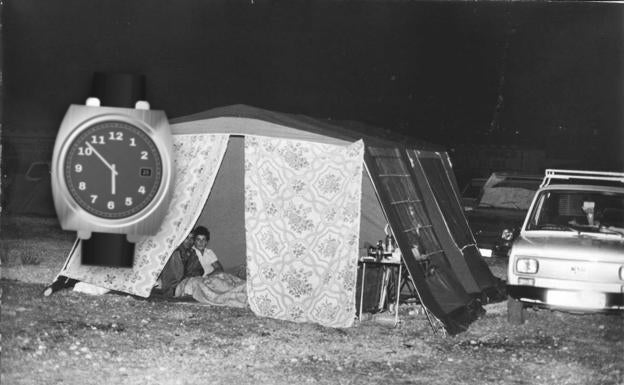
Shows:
5,52
